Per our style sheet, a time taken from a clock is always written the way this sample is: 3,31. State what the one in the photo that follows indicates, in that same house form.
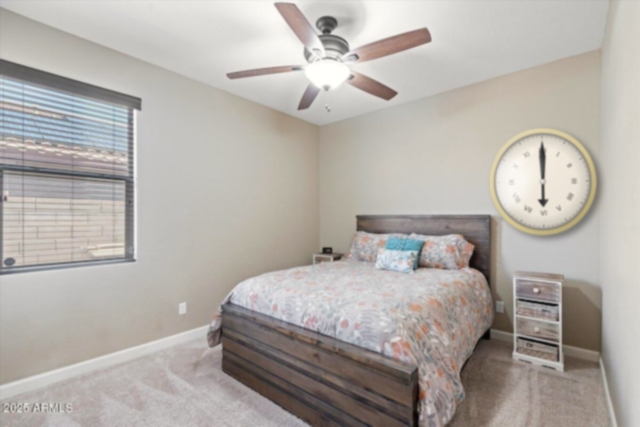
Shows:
6,00
